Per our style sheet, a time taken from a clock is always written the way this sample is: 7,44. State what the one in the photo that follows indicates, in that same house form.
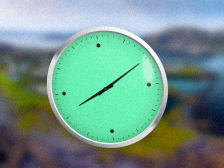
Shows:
8,10
